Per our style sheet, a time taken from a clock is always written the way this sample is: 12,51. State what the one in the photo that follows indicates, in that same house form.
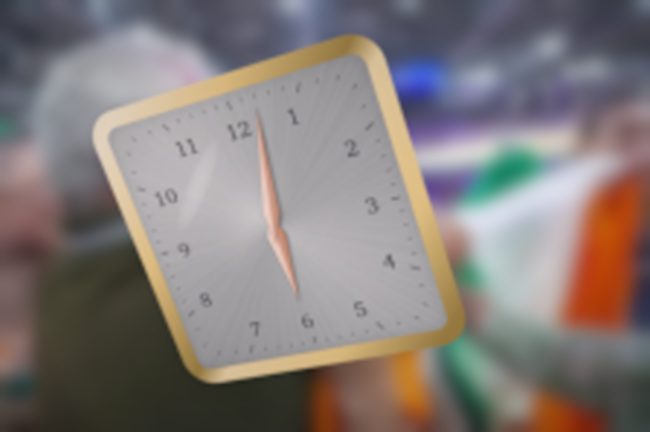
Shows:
6,02
